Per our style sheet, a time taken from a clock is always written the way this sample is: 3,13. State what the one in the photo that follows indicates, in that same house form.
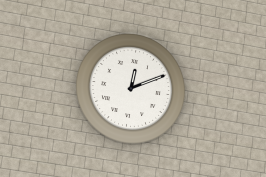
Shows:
12,10
